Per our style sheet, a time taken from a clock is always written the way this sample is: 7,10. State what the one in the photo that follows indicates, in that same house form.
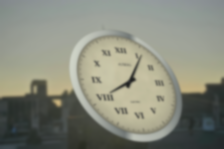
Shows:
8,06
